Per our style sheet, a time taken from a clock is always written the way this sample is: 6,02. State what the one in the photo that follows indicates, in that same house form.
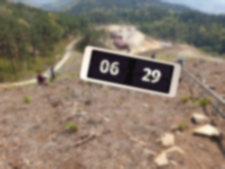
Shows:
6,29
